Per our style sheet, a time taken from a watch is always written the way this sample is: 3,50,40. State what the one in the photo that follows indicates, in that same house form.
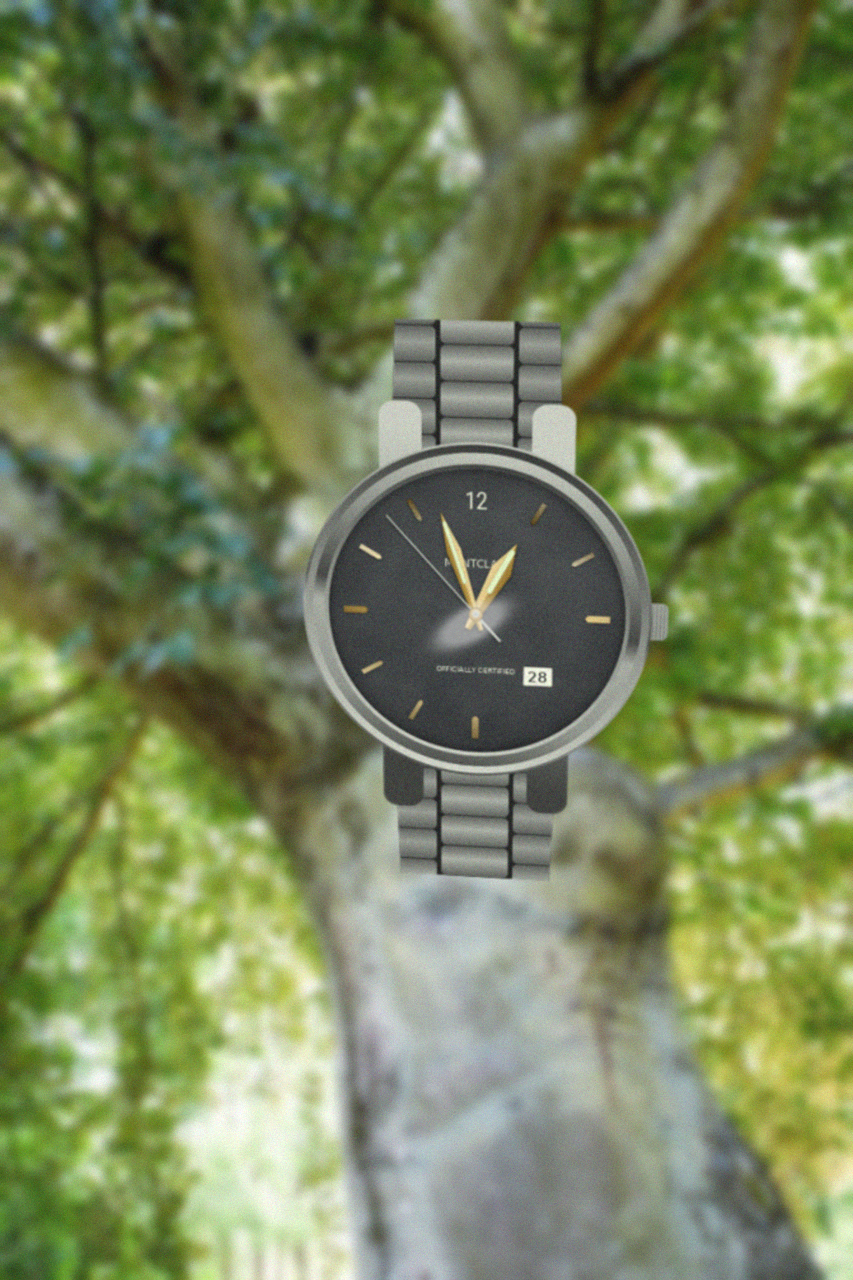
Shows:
12,56,53
